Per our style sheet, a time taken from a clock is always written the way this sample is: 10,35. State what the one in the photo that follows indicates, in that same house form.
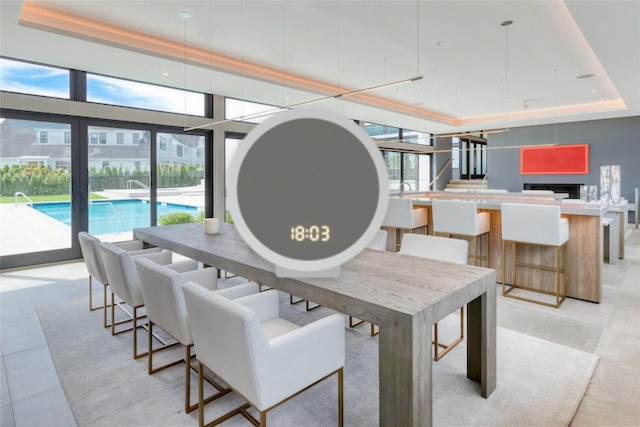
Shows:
18,03
